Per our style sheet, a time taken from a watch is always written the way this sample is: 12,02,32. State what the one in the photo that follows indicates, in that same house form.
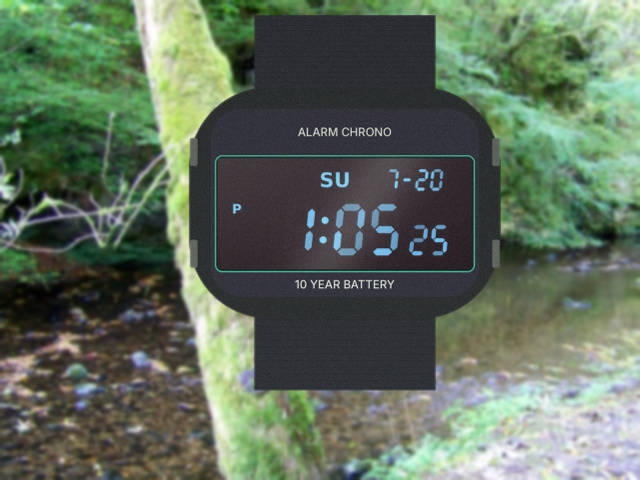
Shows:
1,05,25
